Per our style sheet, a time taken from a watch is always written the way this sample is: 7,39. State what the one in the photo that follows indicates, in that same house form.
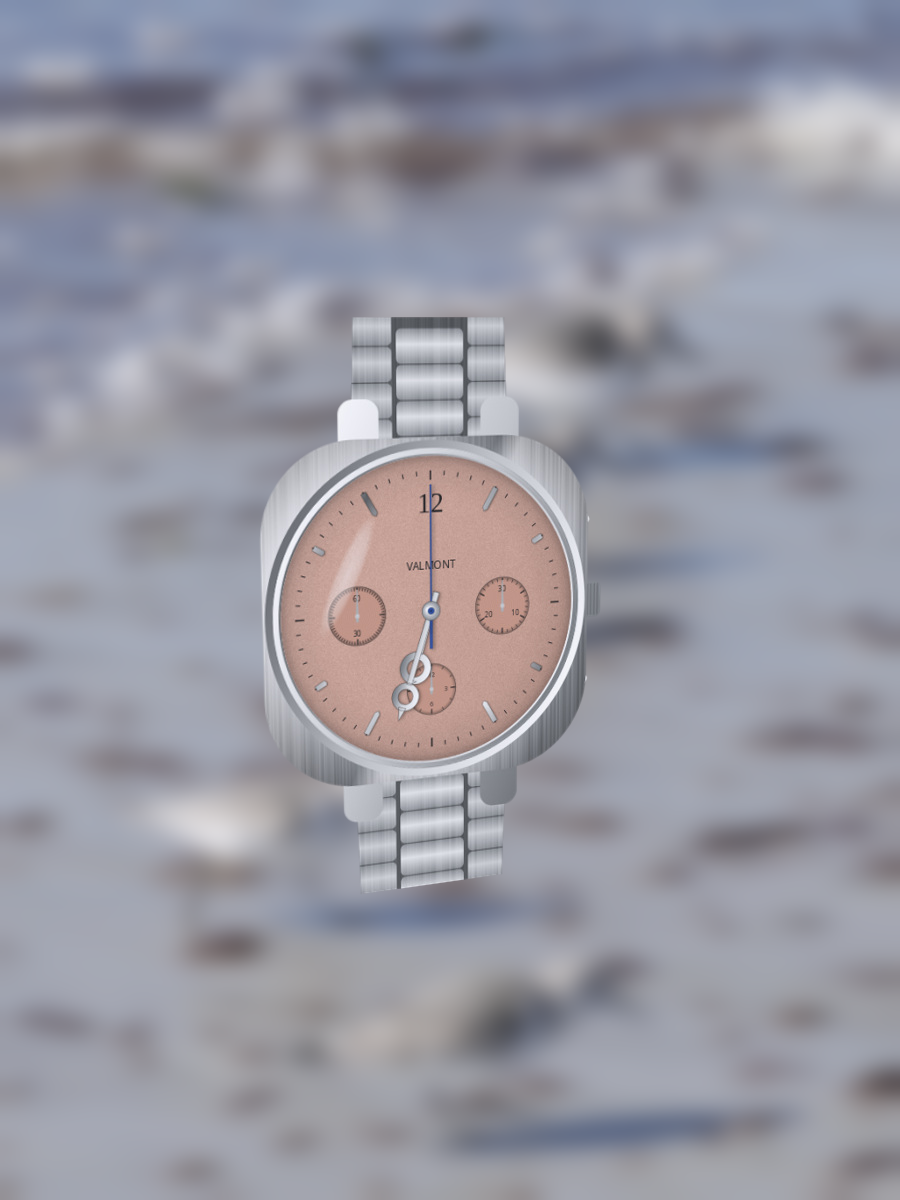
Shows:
6,33
